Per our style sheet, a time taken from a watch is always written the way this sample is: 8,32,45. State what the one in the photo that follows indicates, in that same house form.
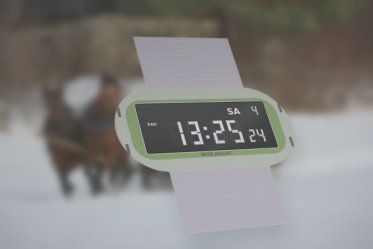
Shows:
13,25,24
